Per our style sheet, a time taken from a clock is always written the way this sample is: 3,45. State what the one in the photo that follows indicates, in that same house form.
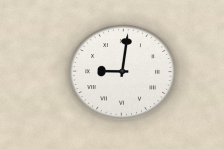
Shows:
9,01
